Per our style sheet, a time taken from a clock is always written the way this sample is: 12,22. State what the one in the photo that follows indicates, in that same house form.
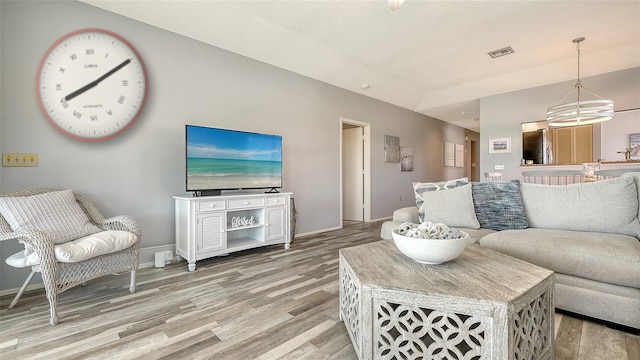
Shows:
8,10
